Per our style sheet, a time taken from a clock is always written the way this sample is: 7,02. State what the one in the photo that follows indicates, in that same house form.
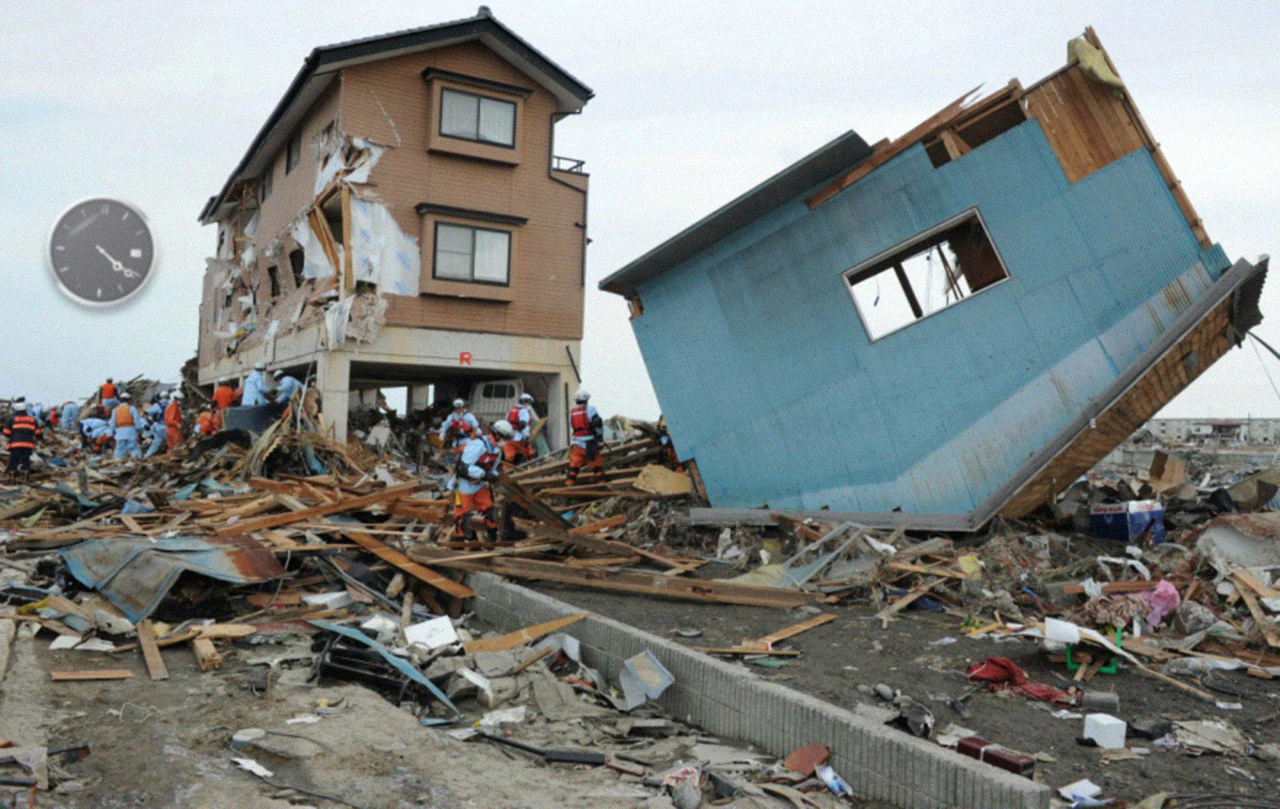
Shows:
4,21
